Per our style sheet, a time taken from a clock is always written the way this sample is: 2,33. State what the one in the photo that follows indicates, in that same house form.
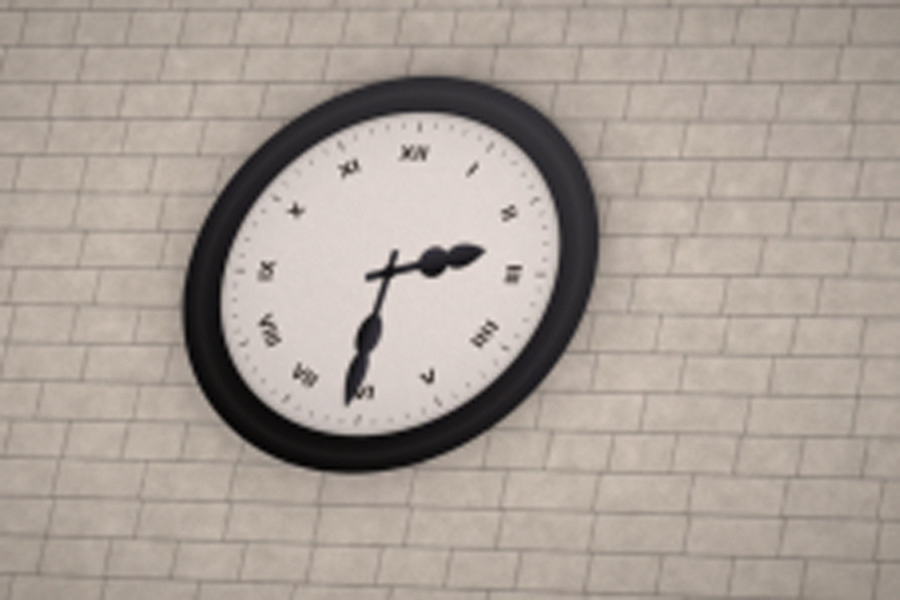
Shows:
2,31
